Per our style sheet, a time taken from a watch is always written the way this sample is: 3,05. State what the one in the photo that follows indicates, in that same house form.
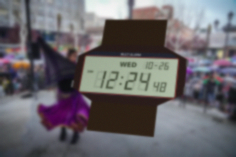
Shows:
12,24
